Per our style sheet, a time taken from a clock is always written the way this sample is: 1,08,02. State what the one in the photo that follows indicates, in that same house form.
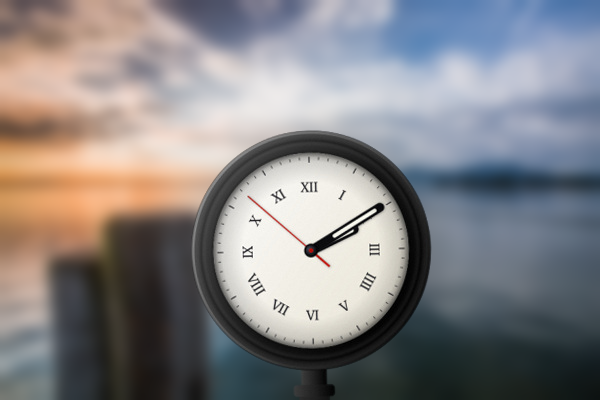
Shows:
2,09,52
